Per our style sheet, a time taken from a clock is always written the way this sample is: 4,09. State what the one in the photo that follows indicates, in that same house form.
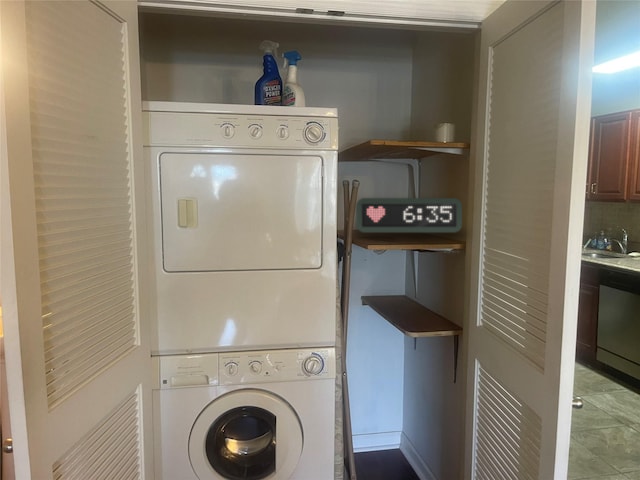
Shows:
6,35
